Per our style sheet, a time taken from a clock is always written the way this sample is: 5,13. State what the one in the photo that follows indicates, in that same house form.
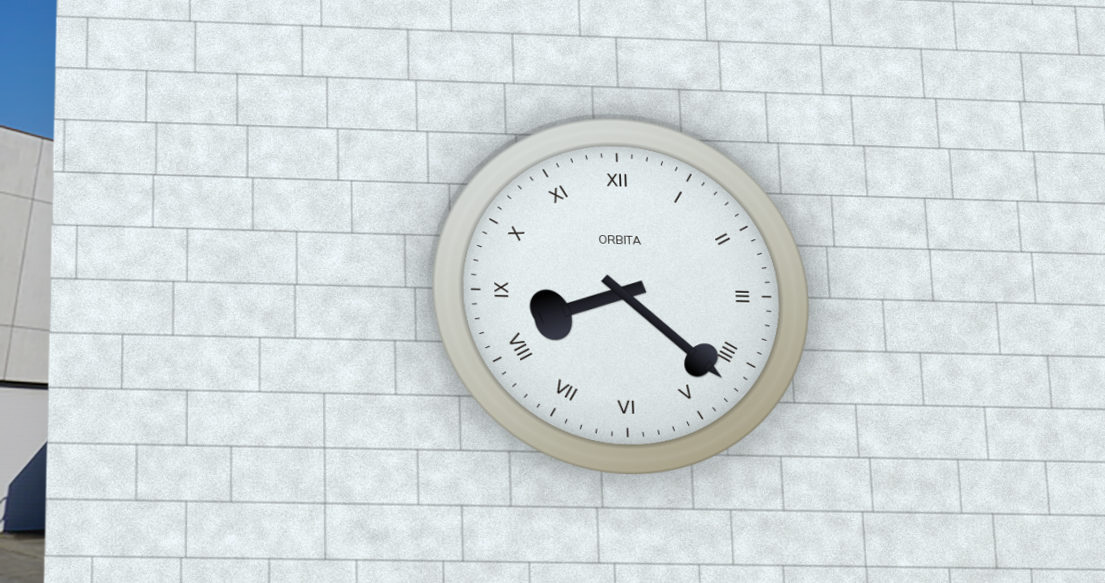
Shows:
8,22
